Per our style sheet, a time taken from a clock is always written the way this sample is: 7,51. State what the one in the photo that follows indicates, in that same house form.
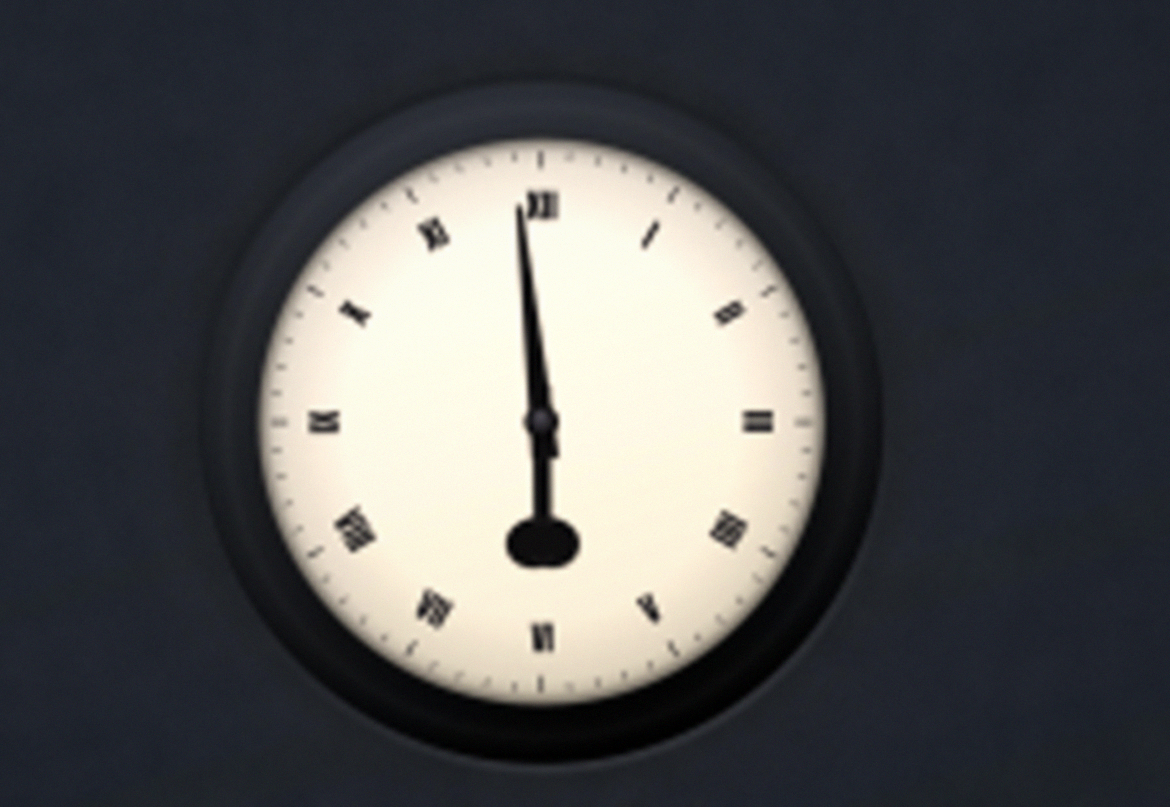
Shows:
5,59
